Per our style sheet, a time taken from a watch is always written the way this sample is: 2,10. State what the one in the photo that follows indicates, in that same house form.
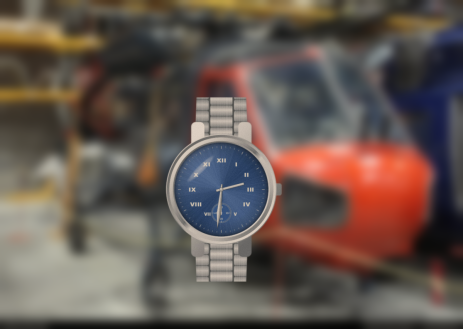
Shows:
2,31
